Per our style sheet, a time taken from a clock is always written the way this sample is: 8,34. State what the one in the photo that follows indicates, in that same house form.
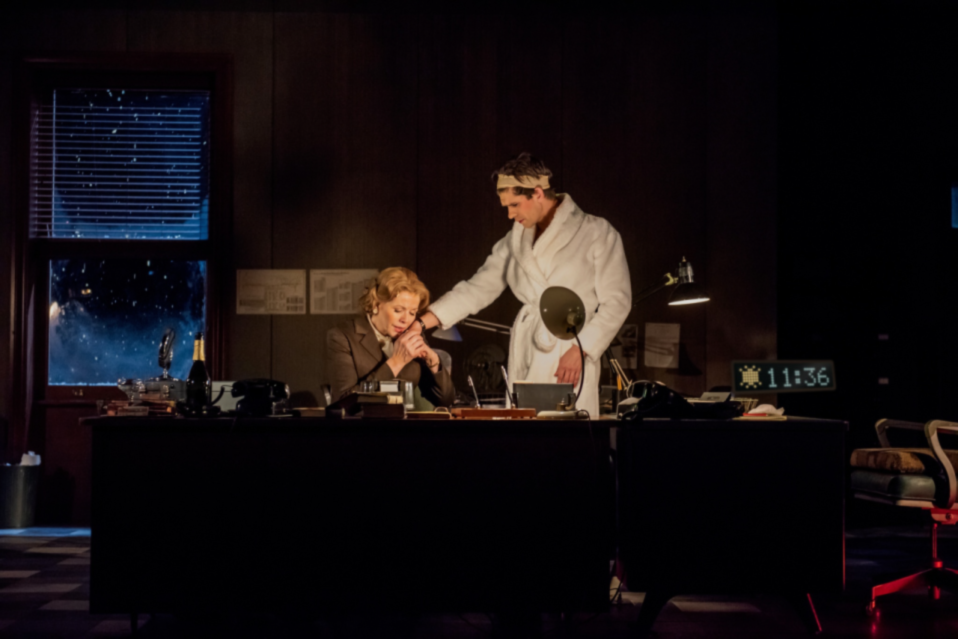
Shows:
11,36
